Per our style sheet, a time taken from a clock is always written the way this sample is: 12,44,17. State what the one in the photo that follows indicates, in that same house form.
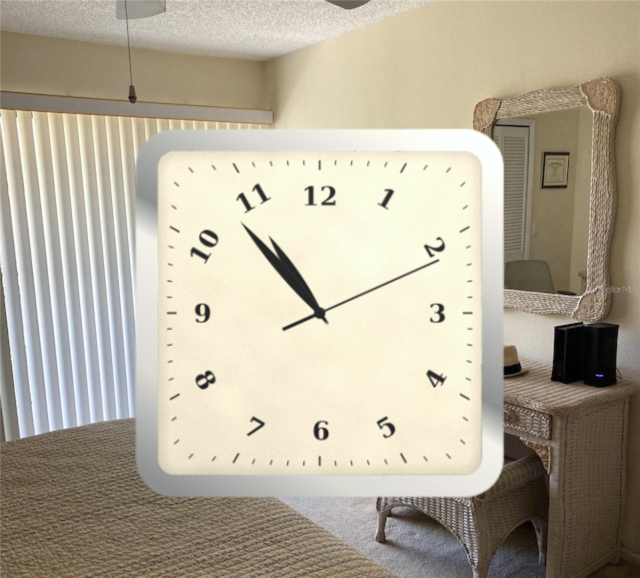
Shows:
10,53,11
